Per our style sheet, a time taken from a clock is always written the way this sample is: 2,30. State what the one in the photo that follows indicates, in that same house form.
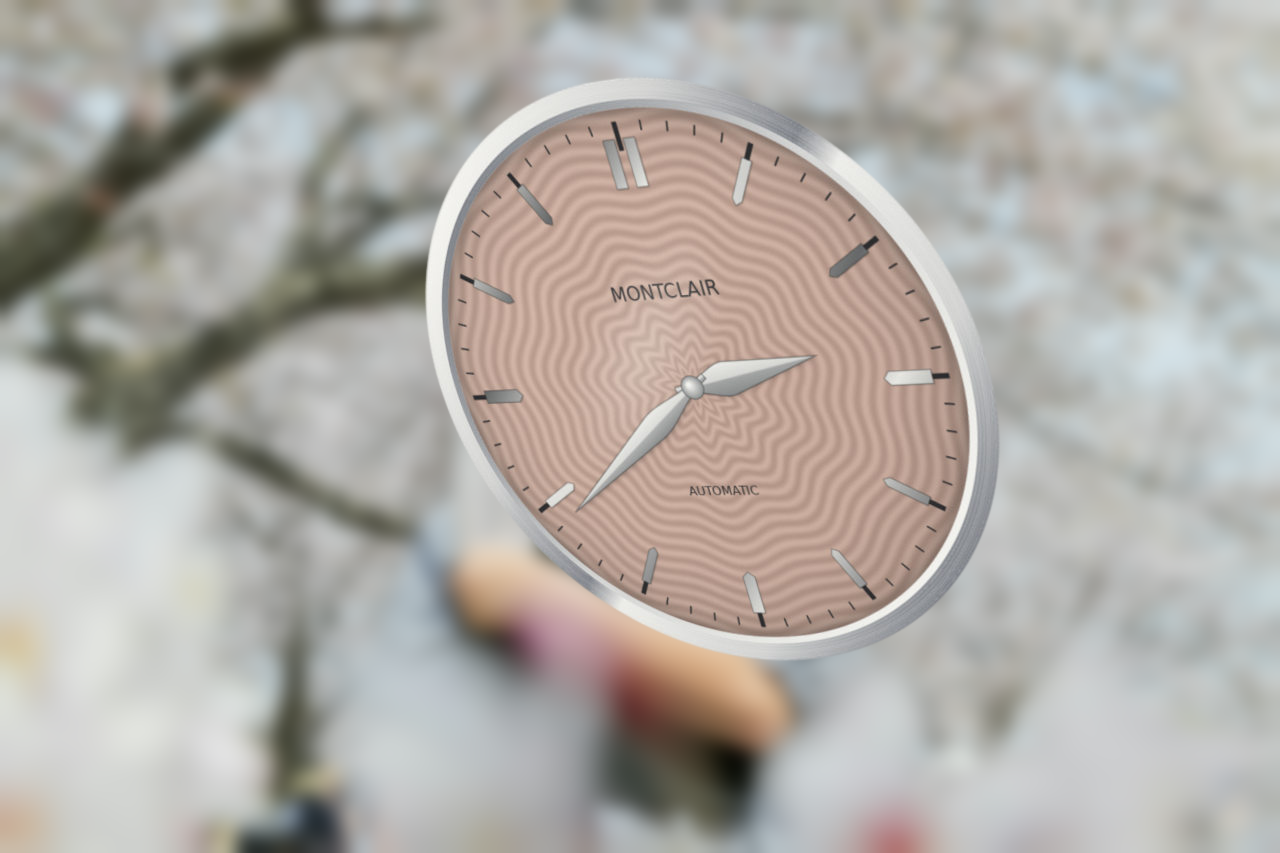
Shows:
2,39
